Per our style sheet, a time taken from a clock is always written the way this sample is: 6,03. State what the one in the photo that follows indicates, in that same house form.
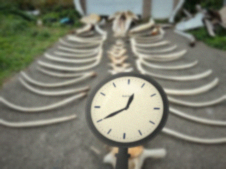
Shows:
12,40
